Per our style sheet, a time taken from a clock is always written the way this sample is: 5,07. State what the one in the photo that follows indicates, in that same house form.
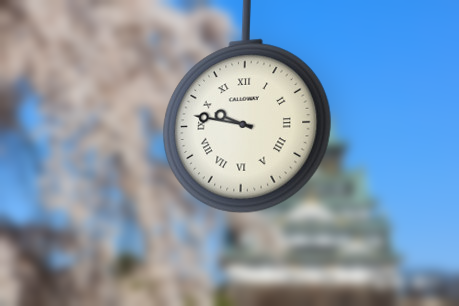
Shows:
9,47
